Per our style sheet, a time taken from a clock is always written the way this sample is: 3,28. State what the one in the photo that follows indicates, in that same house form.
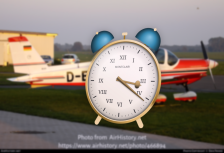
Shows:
3,21
